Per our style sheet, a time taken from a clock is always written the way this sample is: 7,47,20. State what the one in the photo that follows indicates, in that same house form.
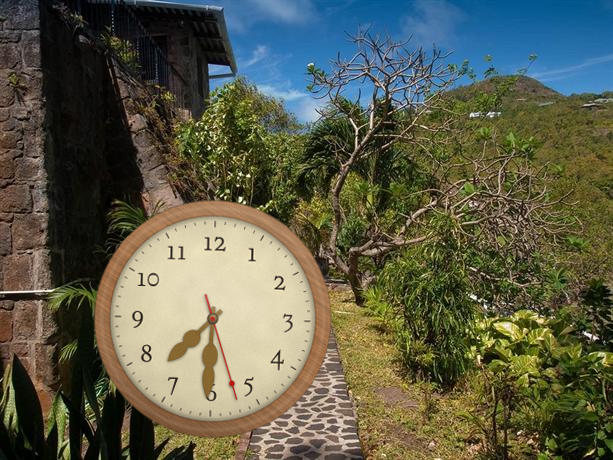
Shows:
7,30,27
